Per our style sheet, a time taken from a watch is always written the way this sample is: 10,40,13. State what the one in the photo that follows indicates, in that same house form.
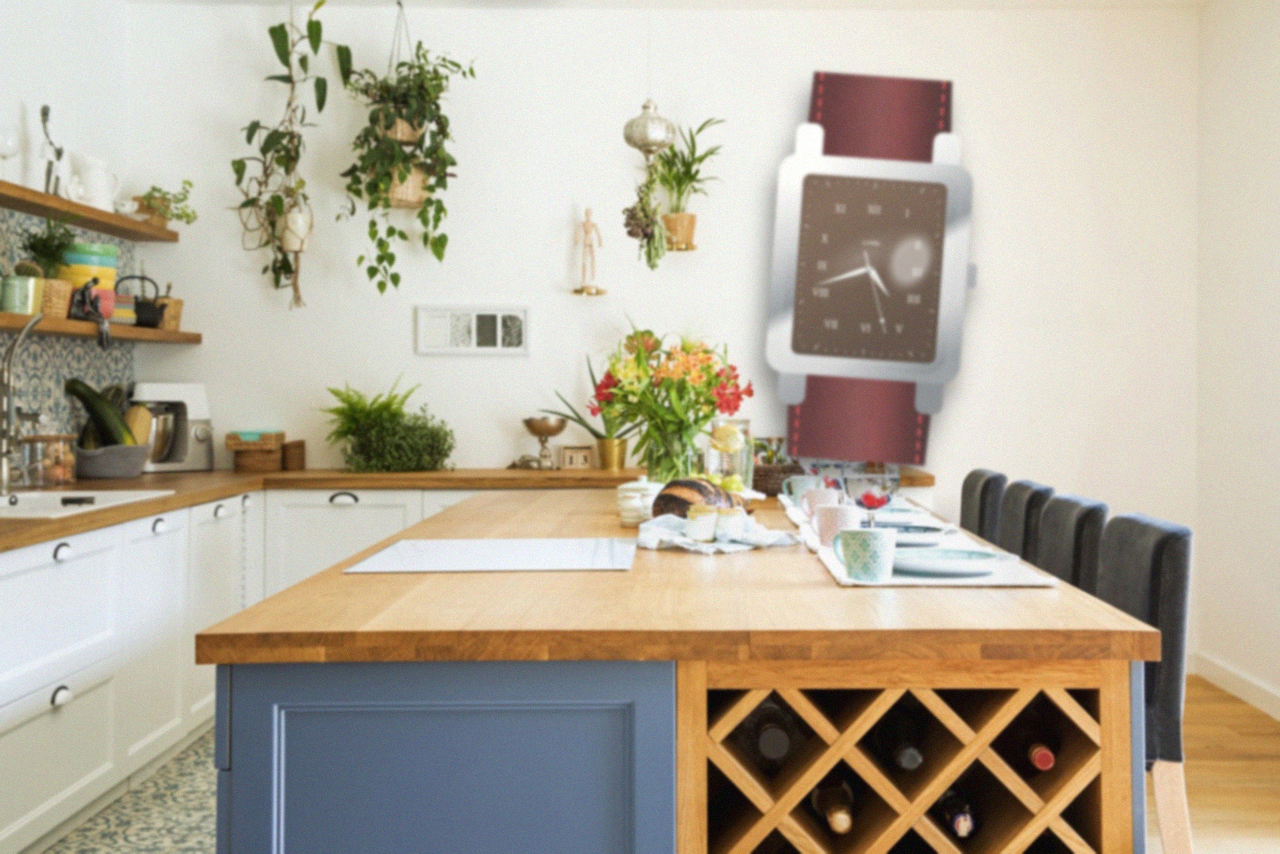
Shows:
4,41,27
